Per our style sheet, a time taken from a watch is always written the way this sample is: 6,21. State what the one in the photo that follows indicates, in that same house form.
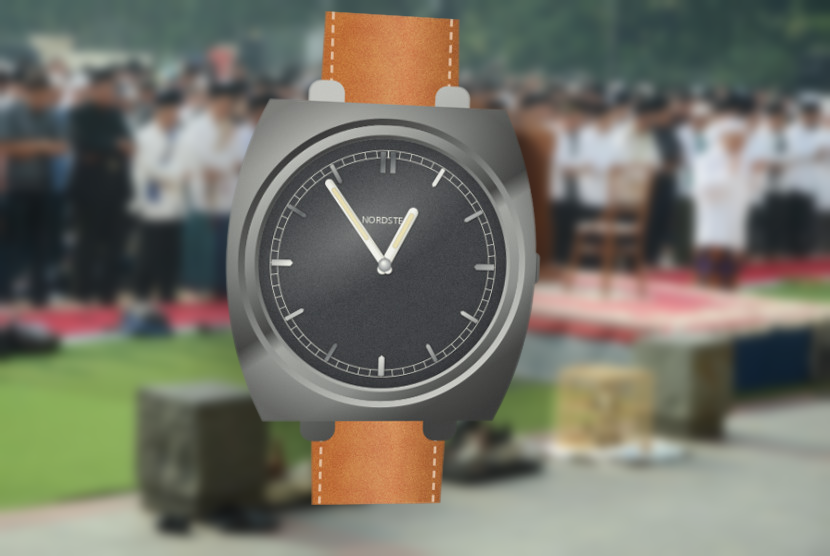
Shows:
12,54
